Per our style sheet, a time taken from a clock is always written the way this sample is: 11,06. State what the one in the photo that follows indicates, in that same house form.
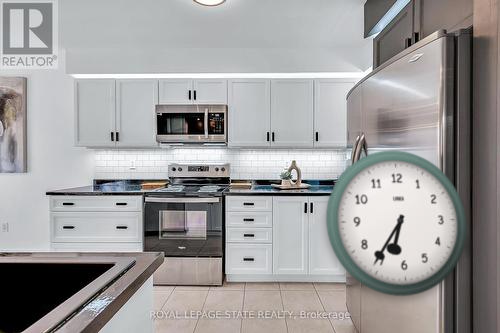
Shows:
6,36
